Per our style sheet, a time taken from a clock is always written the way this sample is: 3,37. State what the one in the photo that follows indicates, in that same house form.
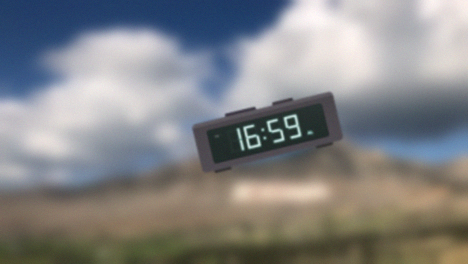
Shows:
16,59
